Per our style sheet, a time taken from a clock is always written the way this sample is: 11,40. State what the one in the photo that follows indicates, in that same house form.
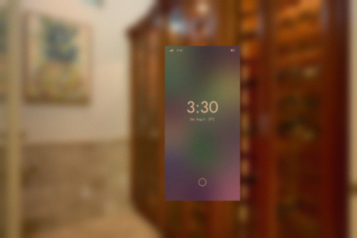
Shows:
3,30
